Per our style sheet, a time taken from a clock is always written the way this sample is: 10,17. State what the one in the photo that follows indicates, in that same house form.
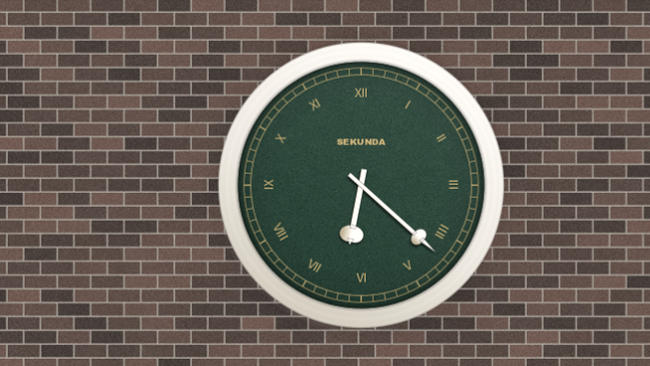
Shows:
6,22
